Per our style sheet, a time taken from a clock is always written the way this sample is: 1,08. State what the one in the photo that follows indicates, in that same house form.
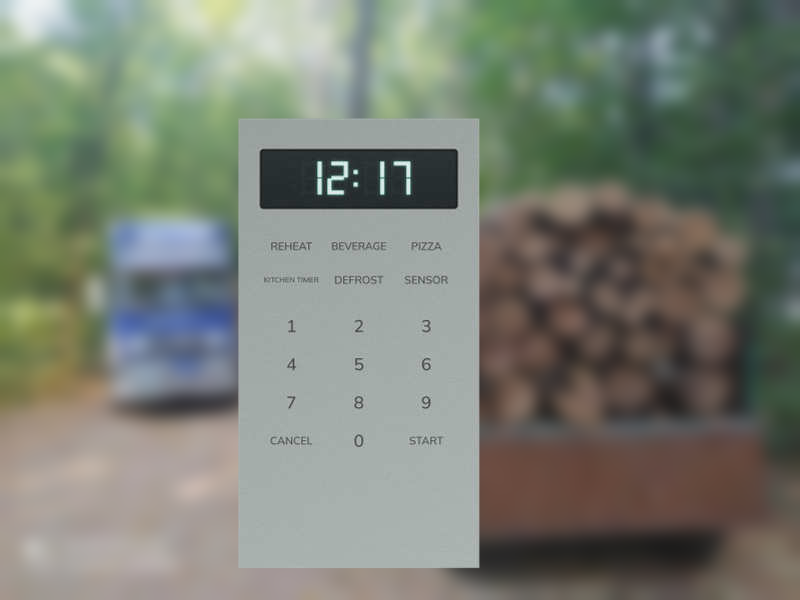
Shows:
12,17
